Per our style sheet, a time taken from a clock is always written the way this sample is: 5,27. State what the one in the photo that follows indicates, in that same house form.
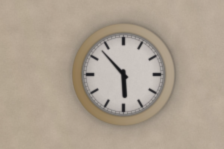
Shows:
5,53
